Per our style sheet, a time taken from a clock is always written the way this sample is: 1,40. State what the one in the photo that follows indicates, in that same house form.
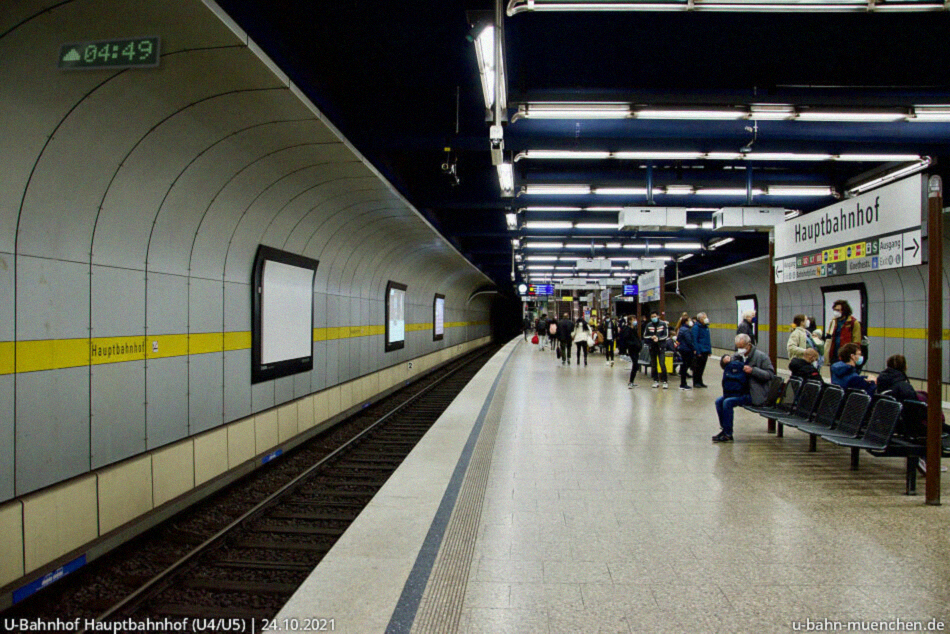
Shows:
4,49
